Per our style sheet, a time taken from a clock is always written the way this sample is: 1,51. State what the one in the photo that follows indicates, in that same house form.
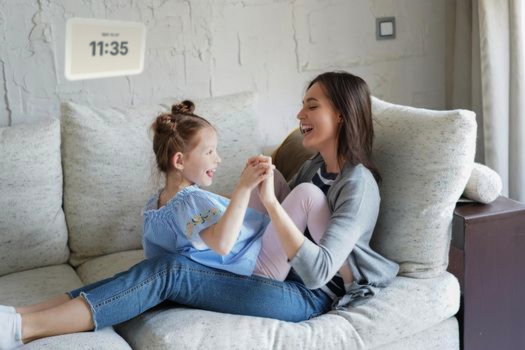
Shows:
11,35
